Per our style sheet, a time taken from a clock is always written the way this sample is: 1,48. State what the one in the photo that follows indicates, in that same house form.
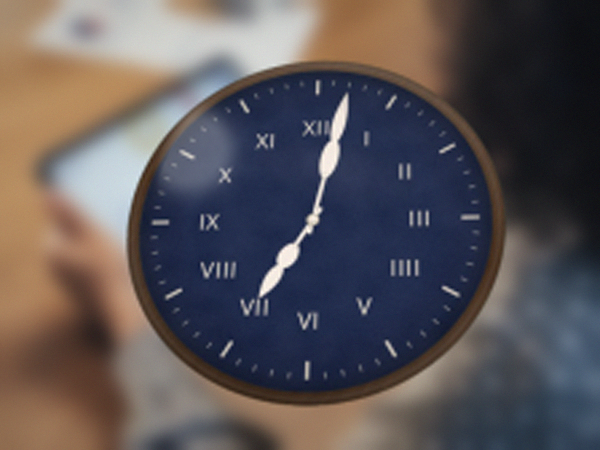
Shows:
7,02
